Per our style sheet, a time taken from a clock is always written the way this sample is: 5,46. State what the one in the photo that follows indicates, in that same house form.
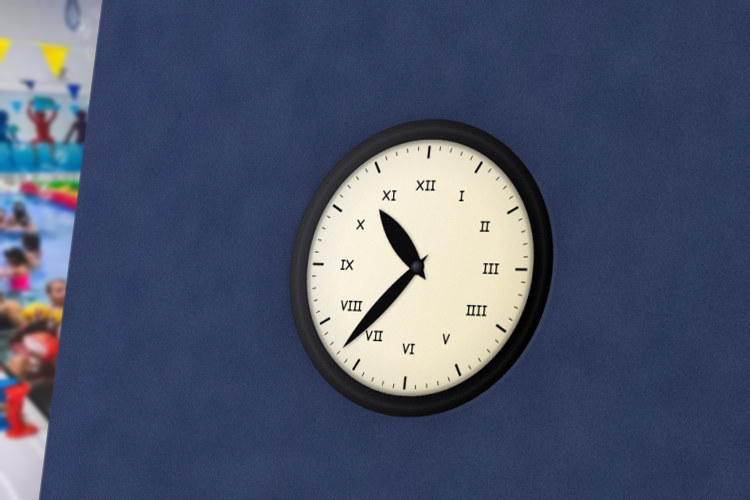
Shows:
10,37
